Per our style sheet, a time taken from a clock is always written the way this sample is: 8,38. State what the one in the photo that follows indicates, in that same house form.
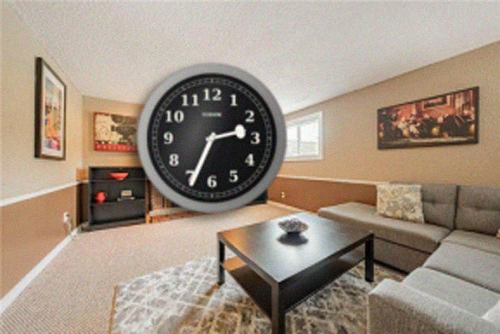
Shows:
2,34
